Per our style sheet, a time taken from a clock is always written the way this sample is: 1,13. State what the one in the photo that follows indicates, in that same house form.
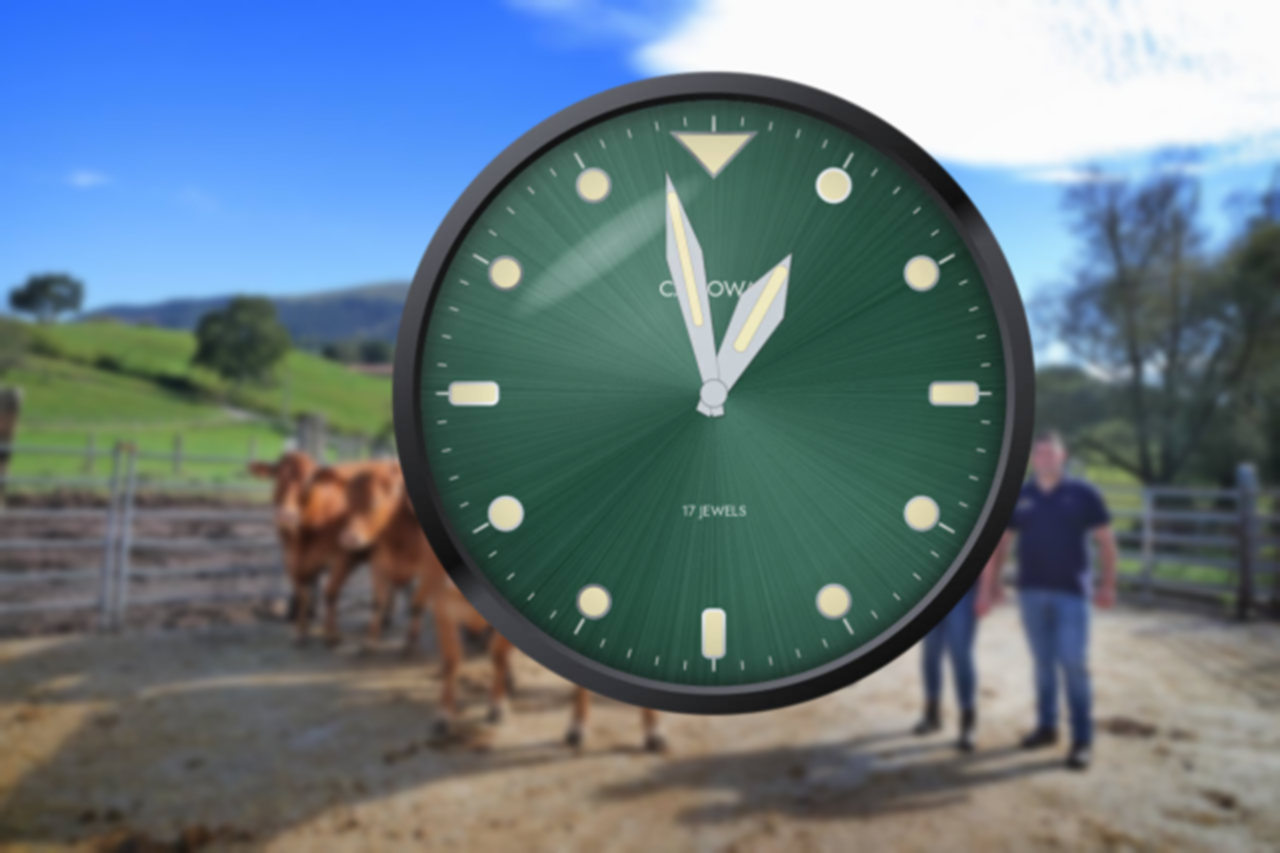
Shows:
12,58
